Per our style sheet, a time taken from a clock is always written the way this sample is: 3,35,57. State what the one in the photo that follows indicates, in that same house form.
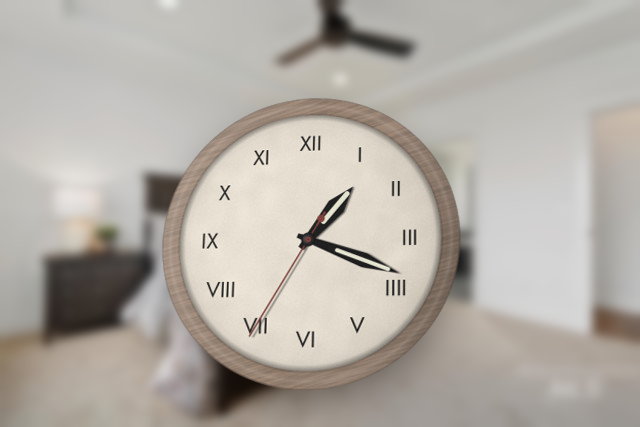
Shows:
1,18,35
